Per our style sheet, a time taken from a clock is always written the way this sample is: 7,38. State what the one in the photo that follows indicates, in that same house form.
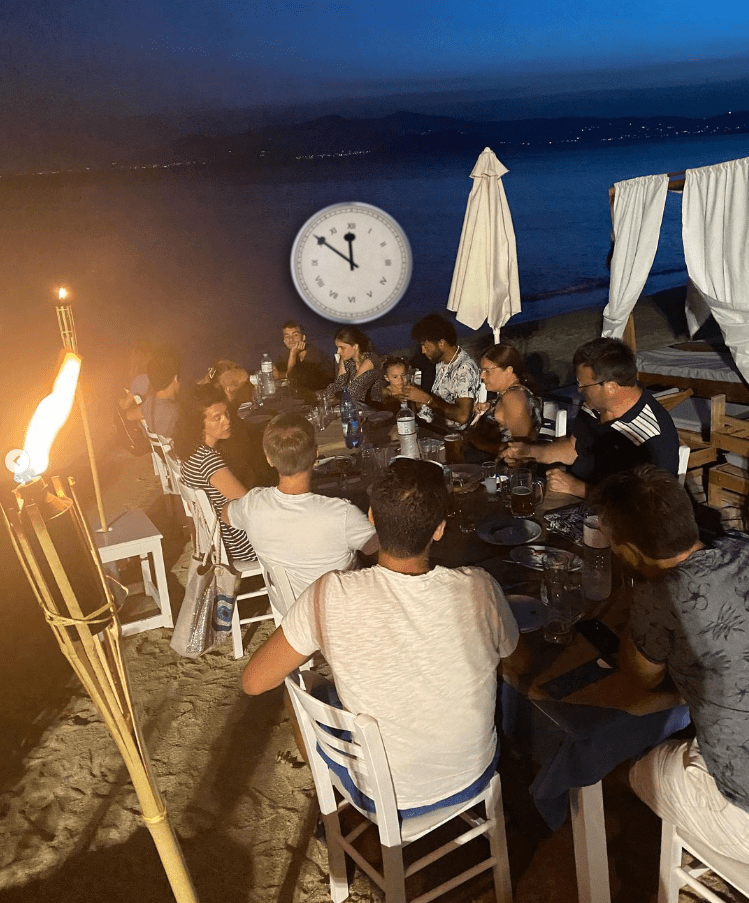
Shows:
11,51
